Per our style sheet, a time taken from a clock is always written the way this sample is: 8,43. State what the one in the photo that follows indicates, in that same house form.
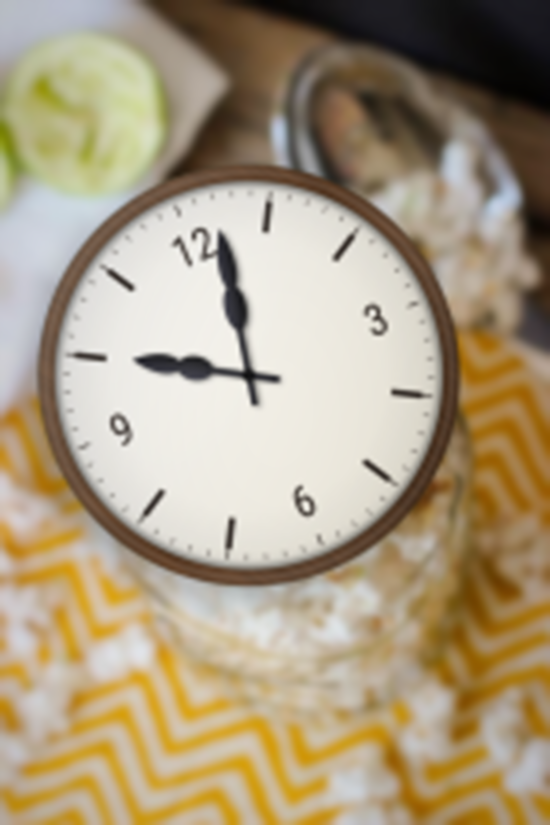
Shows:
10,02
